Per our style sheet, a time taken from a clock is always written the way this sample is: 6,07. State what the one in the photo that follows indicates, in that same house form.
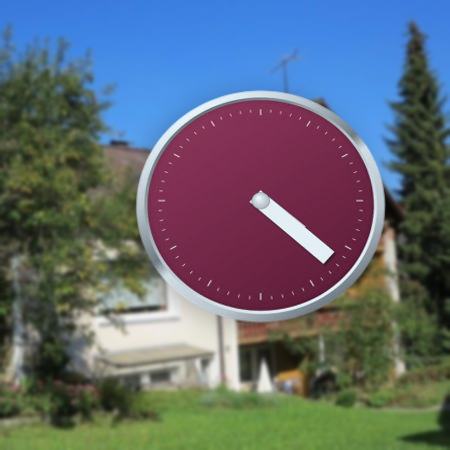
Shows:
4,22
